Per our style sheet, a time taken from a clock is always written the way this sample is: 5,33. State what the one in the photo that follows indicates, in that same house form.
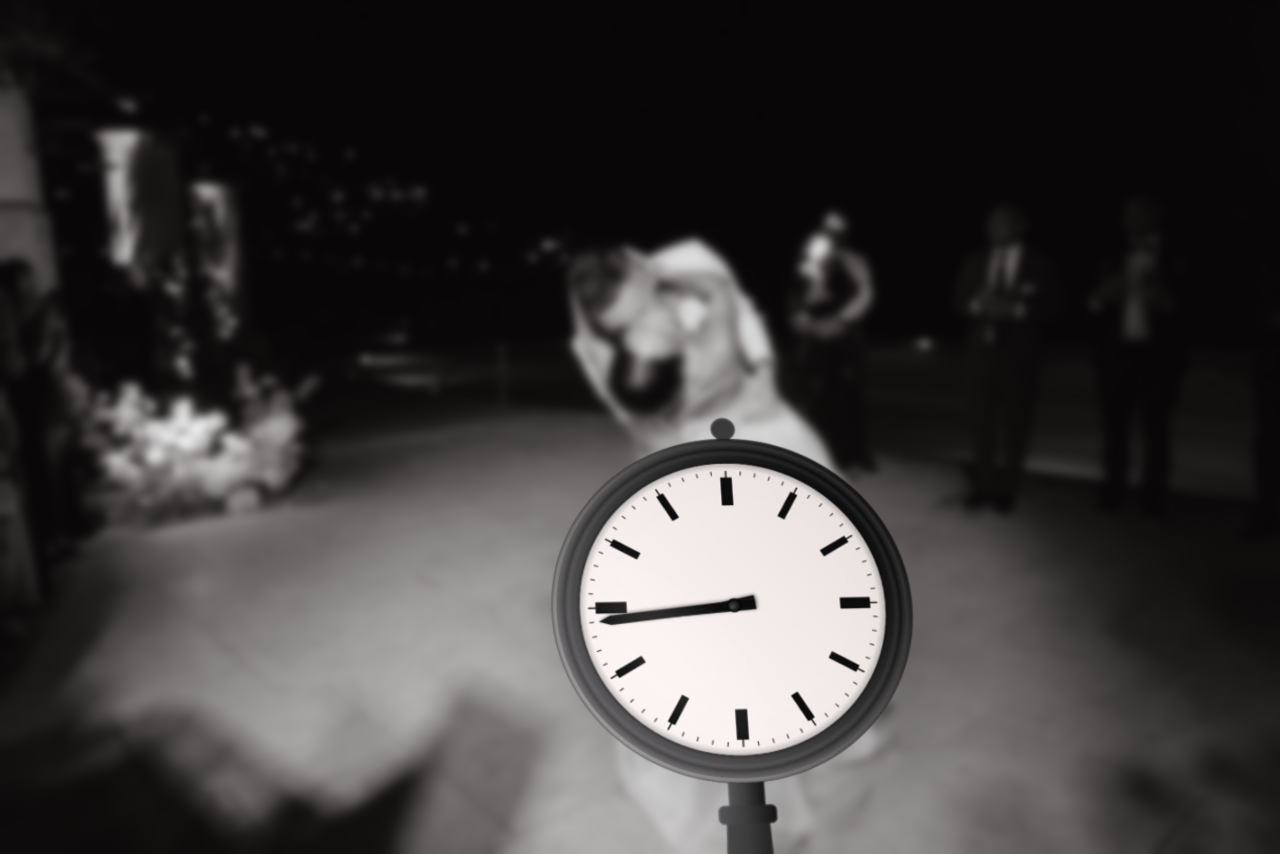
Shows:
8,44
